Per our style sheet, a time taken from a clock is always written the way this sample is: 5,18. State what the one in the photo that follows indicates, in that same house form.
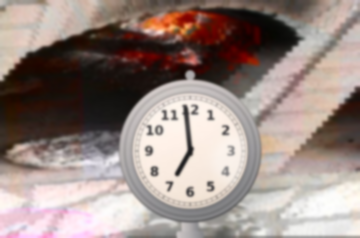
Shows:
6,59
